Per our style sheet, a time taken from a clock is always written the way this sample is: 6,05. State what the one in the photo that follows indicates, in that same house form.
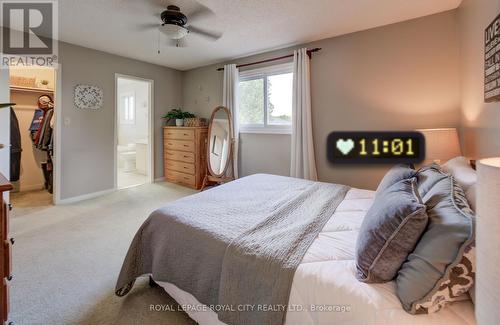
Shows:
11,01
